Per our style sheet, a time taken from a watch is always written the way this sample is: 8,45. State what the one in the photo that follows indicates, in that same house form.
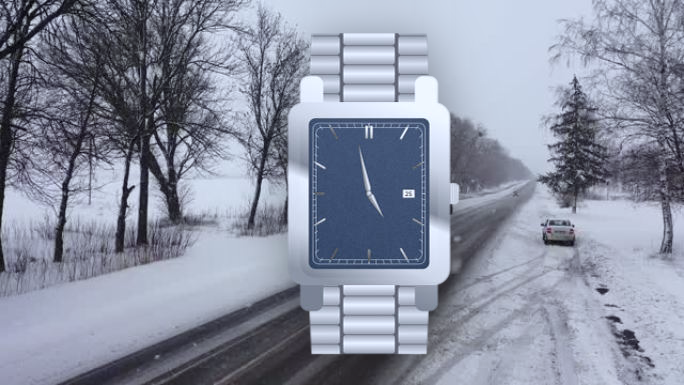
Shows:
4,58
